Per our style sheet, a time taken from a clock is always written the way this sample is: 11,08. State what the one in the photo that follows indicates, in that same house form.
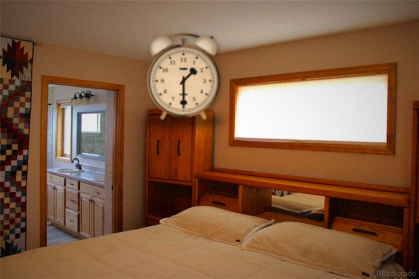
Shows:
1,30
